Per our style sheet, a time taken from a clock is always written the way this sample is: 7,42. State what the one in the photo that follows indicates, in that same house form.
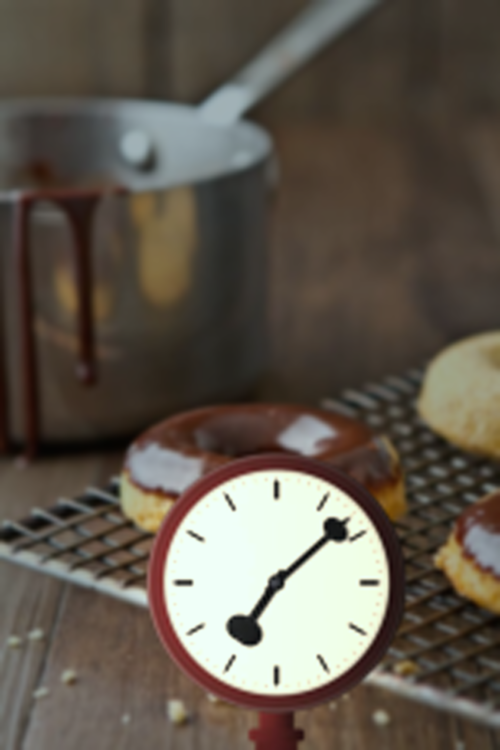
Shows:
7,08
